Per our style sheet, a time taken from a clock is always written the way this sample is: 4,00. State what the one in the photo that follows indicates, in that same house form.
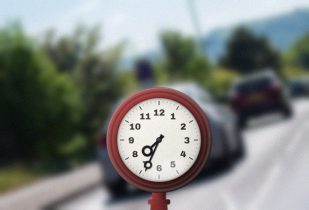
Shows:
7,34
